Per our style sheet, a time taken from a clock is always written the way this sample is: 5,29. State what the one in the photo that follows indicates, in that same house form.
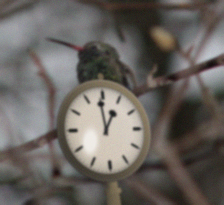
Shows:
12,59
